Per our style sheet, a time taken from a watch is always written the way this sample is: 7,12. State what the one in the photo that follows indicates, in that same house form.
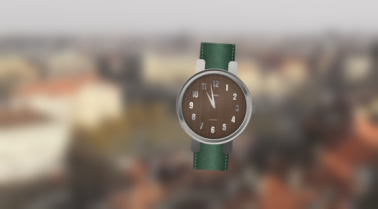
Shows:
10,58
